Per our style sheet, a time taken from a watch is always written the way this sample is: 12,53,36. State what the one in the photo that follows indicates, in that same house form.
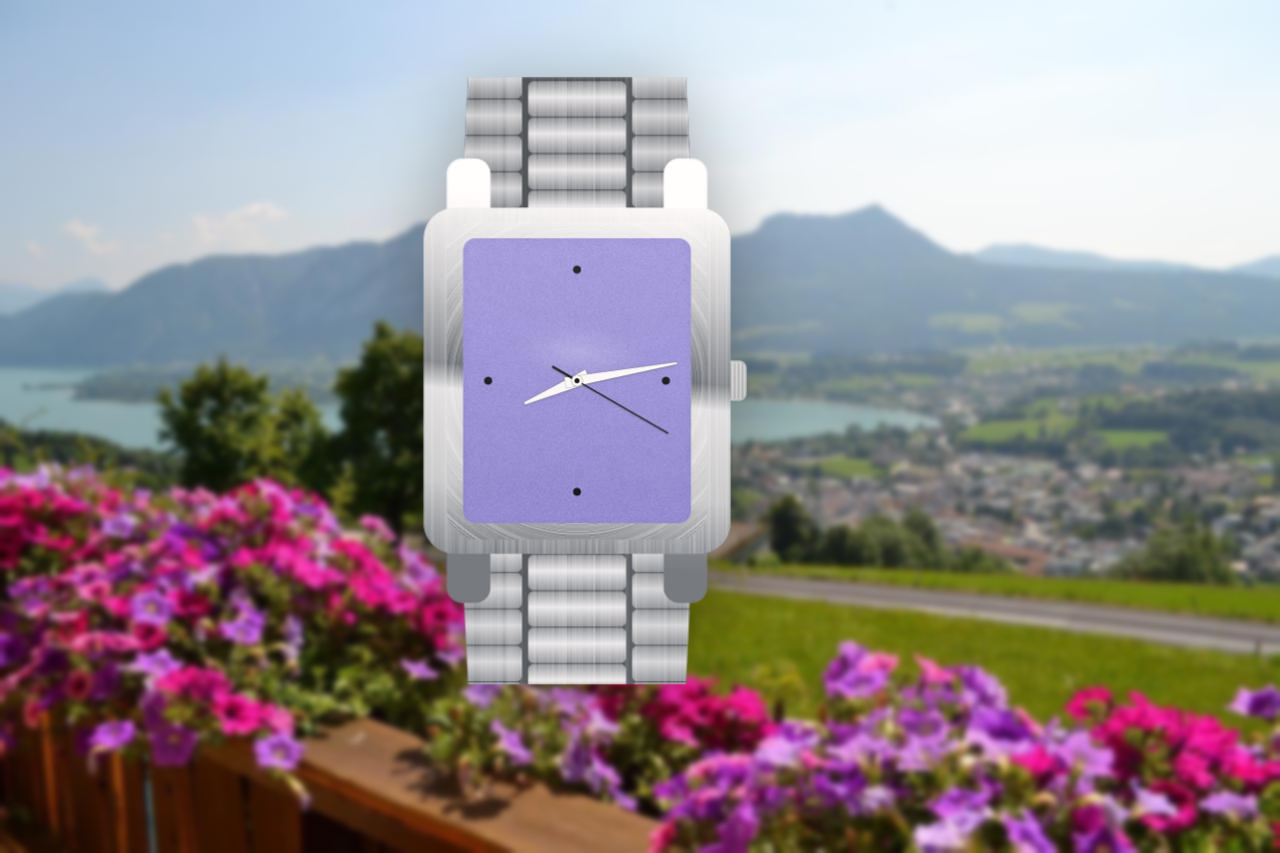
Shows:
8,13,20
